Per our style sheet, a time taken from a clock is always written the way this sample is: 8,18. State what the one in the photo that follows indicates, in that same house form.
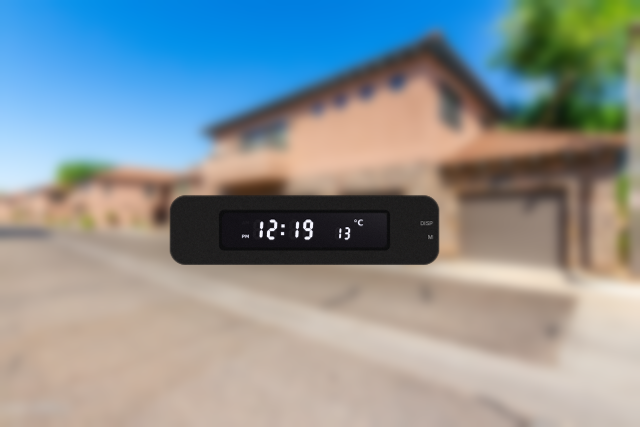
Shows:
12,19
